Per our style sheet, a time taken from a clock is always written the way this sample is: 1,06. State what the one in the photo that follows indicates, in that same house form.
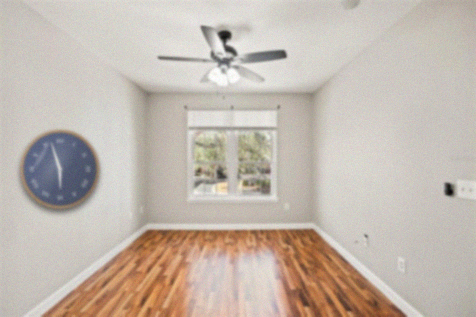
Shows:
5,57
